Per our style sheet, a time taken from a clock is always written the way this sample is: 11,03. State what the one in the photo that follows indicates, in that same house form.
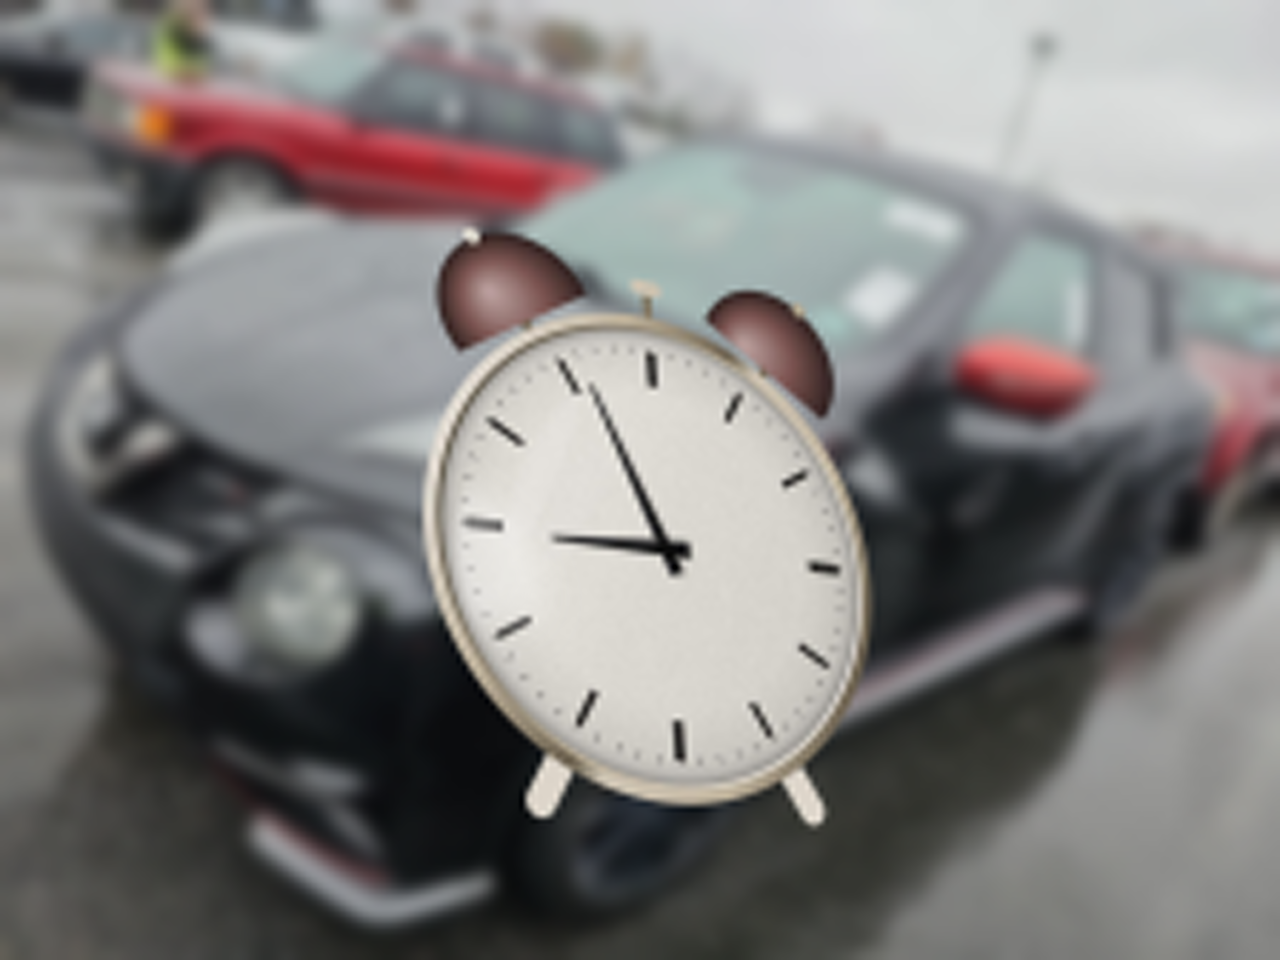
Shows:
8,56
